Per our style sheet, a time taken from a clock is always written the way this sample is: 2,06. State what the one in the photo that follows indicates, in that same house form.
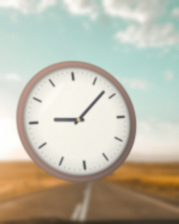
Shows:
9,08
